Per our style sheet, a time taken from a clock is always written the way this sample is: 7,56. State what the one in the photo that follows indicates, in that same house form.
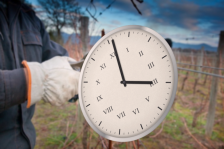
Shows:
4,01
